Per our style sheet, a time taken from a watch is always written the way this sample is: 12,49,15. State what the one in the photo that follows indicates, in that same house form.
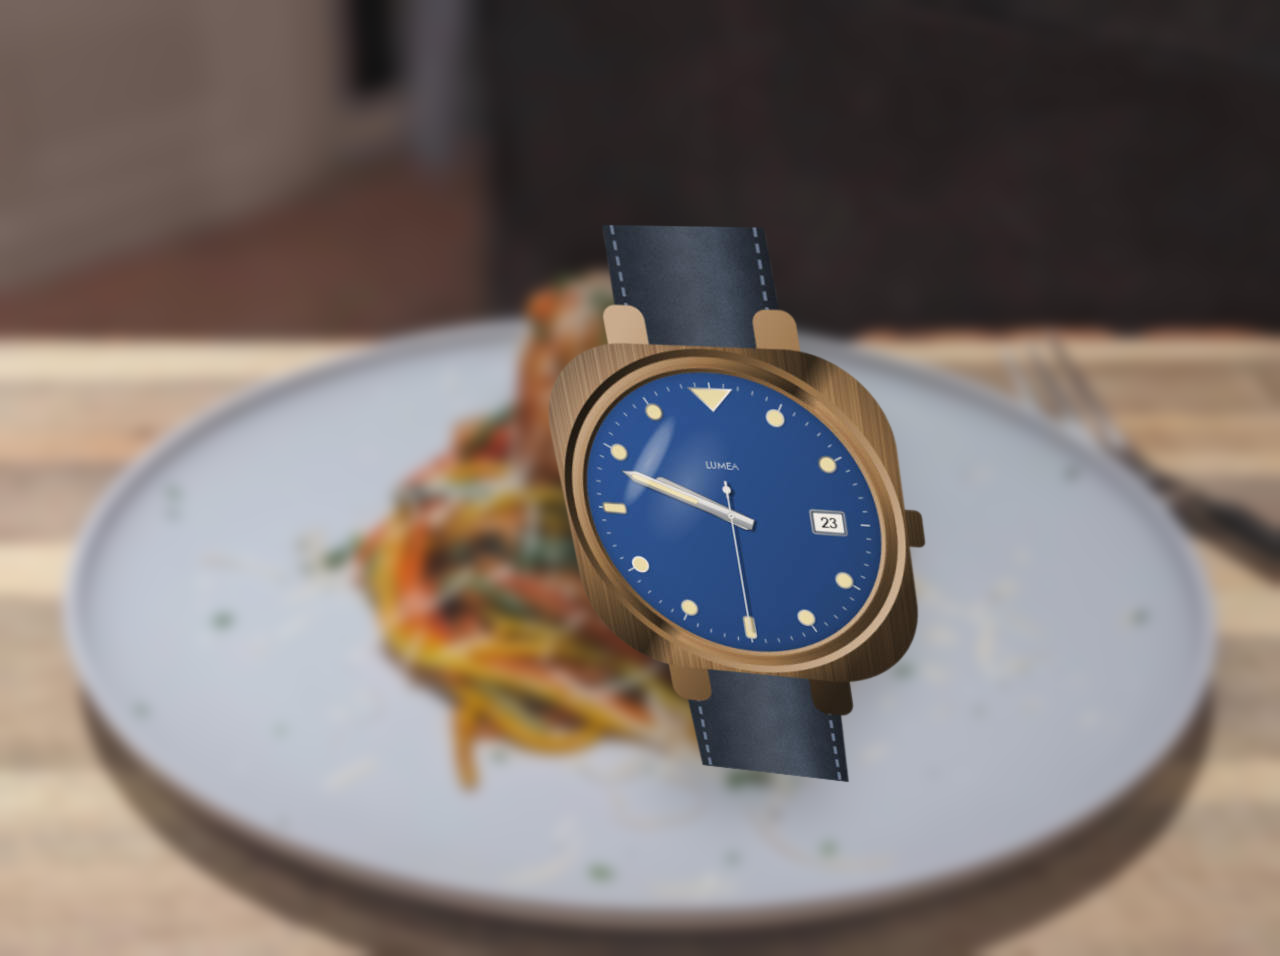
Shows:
9,48,30
